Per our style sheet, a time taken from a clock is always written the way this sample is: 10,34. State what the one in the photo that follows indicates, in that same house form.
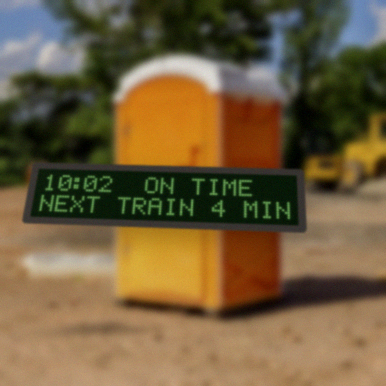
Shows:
10,02
